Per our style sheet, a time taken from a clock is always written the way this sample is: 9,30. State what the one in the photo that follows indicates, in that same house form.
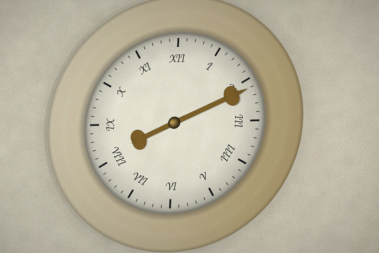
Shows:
8,11
